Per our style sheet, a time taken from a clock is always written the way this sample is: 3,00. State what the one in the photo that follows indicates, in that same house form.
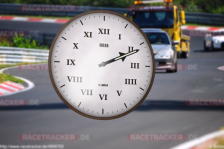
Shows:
2,11
